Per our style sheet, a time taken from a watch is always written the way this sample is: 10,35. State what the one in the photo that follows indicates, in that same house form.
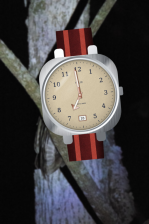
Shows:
6,59
